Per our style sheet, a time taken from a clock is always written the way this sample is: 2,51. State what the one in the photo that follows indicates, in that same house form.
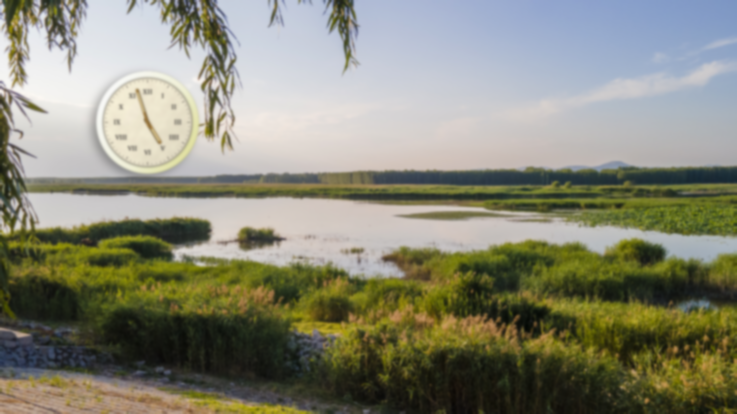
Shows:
4,57
